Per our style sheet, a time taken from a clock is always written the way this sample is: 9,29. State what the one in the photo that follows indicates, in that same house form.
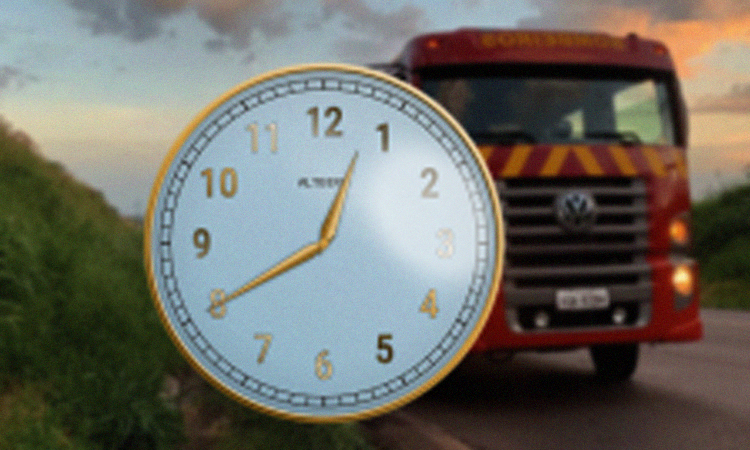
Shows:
12,40
